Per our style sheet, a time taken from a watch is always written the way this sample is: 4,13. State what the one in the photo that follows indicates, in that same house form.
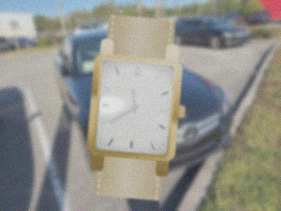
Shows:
11,39
